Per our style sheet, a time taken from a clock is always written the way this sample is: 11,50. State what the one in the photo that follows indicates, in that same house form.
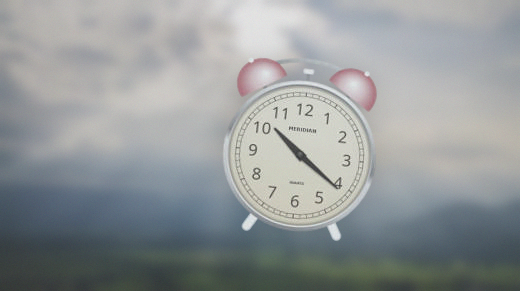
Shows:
10,21
